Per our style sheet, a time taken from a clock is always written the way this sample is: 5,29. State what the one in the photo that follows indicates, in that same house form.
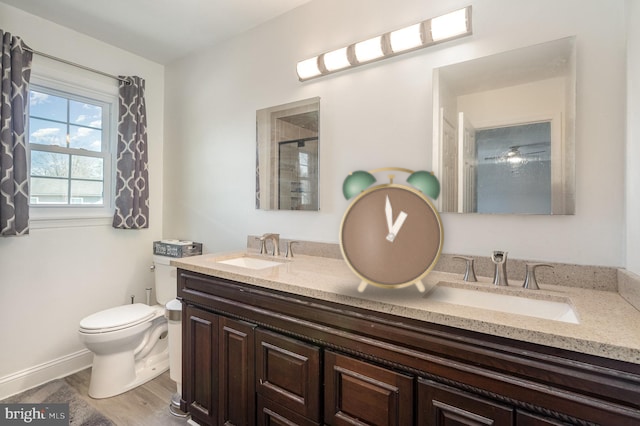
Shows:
12,59
